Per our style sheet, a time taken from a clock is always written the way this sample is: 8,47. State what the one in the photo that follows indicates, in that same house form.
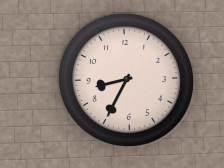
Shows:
8,35
